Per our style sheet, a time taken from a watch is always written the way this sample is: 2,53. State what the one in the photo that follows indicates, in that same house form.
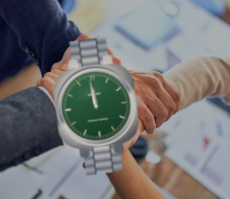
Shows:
11,59
